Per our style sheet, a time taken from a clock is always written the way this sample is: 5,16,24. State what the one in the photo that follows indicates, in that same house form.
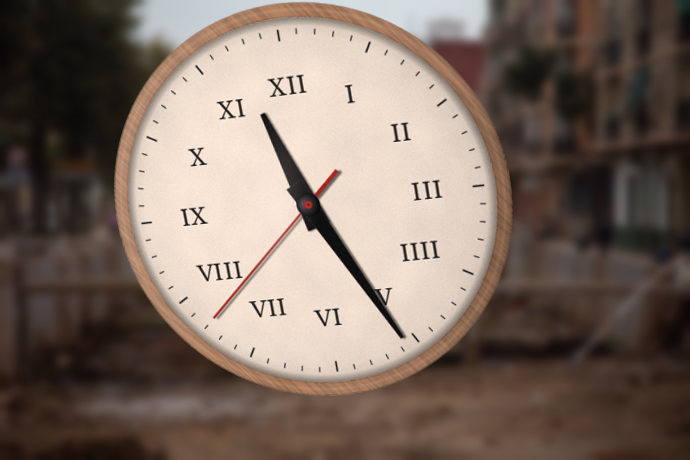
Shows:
11,25,38
